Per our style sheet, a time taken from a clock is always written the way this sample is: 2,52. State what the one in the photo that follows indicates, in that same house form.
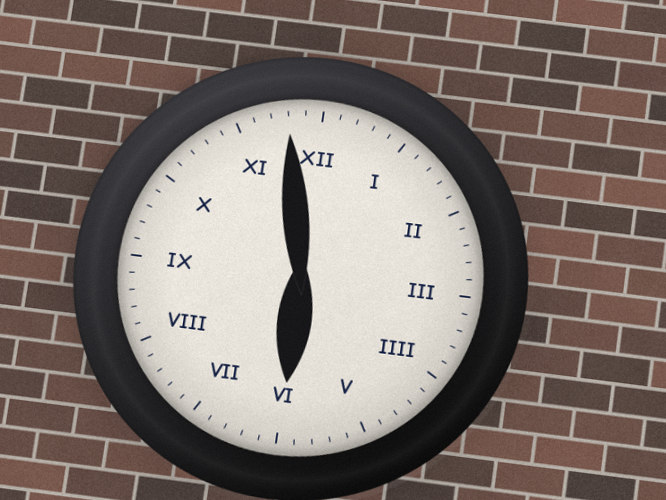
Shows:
5,58
